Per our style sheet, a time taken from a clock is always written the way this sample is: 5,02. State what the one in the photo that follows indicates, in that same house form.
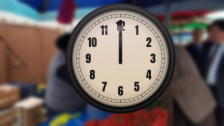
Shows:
12,00
